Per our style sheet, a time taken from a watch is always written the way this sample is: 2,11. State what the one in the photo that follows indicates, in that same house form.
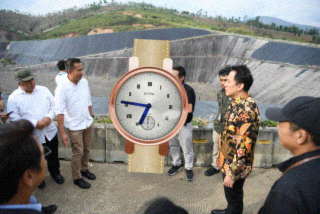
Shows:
6,46
